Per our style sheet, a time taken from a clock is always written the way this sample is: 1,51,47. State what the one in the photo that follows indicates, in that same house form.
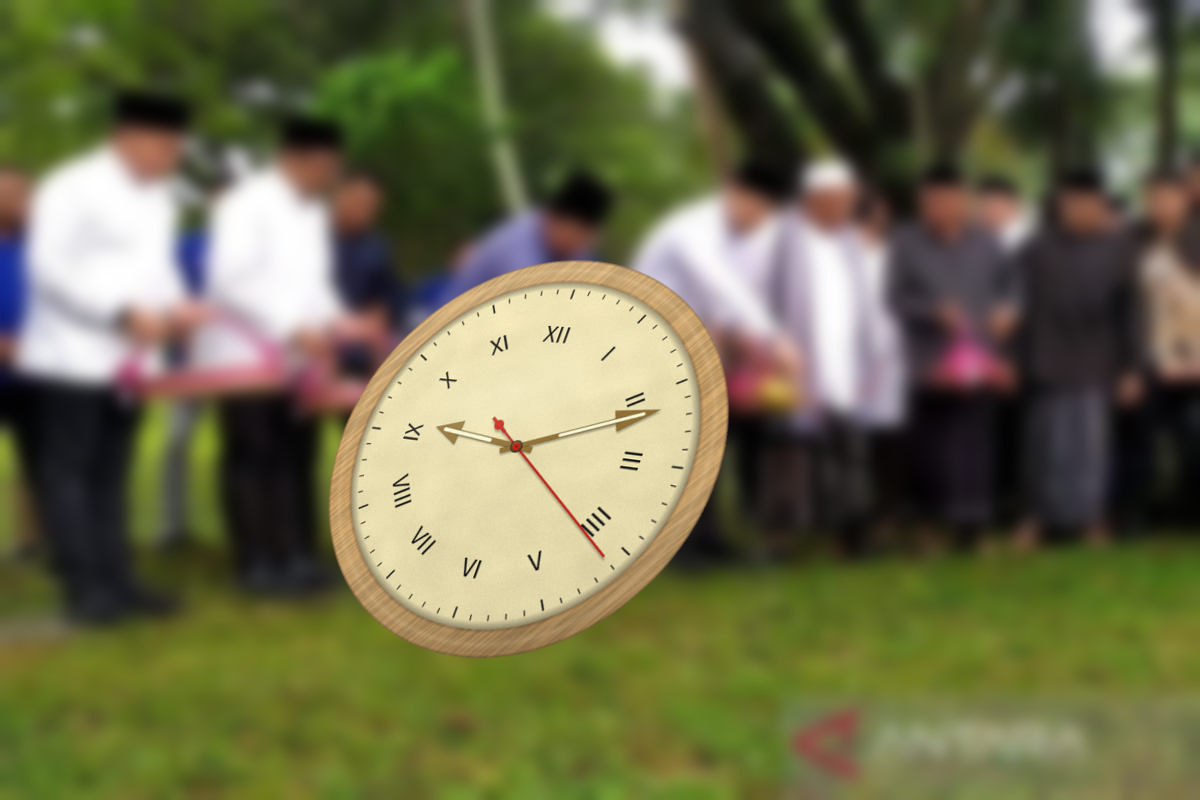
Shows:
9,11,21
